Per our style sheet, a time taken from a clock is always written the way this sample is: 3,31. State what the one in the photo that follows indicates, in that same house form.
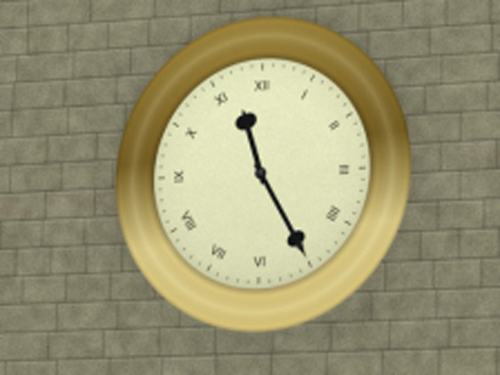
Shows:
11,25
